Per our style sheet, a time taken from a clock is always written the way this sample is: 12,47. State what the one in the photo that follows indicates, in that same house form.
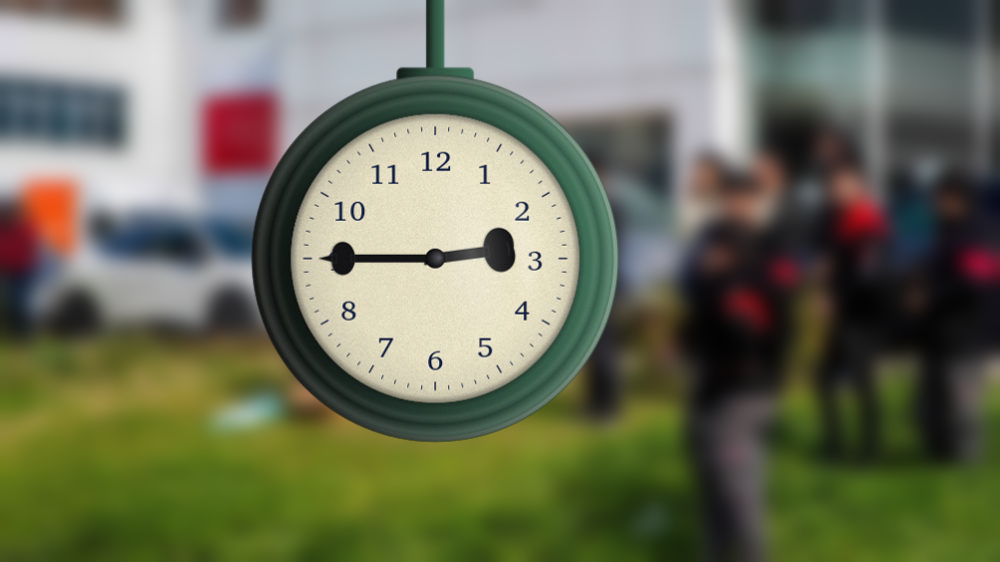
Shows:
2,45
